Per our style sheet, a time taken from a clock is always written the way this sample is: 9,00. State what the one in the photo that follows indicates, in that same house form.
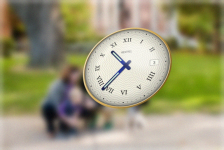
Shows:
10,37
